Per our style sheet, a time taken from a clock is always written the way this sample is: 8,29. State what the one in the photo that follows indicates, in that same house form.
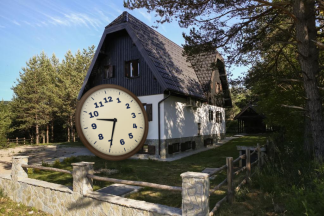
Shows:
9,35
